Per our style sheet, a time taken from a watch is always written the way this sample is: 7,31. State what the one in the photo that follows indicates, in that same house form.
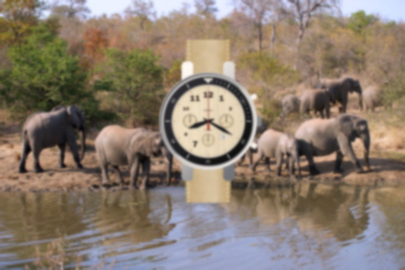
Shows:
8,20
